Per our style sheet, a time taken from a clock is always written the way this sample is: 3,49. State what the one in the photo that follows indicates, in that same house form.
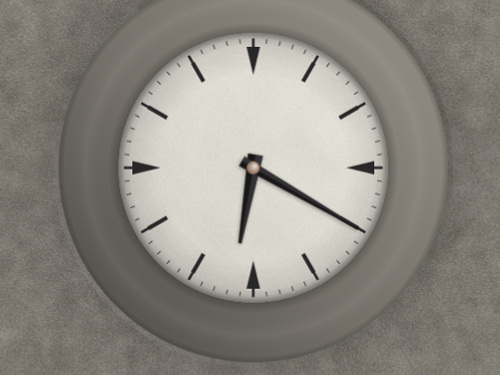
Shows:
6,20
